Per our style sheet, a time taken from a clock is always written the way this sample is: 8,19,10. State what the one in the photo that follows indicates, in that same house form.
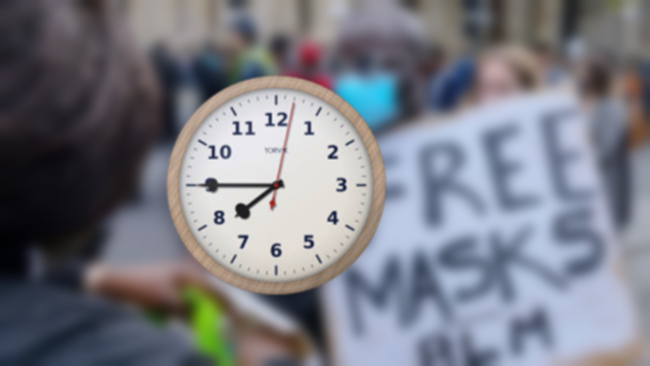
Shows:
7,45,02
